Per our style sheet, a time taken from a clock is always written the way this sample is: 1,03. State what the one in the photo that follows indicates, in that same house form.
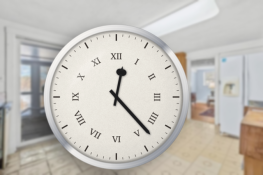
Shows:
12,23
